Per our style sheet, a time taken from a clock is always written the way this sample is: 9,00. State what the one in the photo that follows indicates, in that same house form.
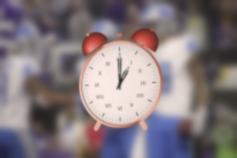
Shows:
1,00
